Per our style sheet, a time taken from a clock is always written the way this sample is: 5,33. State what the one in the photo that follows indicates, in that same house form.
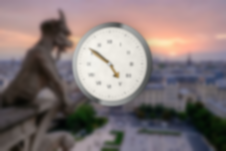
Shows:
4,51
